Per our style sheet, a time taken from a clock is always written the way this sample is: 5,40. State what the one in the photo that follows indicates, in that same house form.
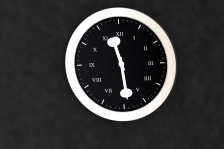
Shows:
11,29
